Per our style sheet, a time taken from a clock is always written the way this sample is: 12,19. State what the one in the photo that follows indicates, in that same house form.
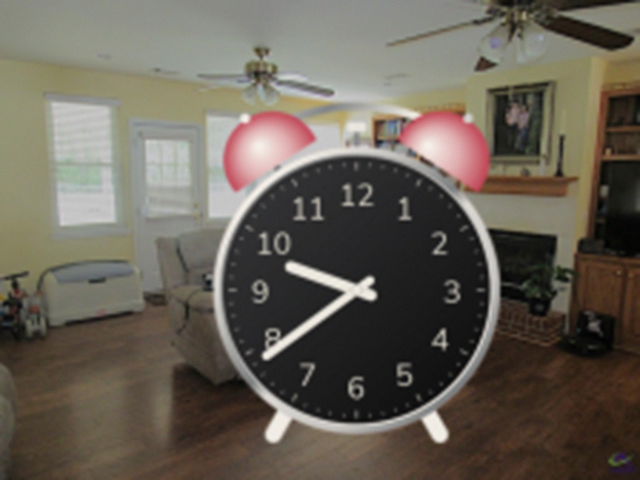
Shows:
9,39
